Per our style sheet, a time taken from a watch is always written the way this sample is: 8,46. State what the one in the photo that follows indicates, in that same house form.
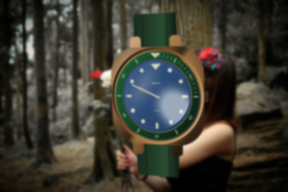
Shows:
9,49
